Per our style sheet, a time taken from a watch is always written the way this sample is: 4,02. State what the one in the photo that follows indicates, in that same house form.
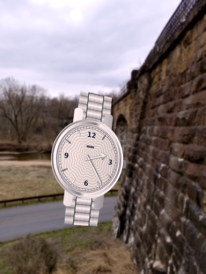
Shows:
2,24
